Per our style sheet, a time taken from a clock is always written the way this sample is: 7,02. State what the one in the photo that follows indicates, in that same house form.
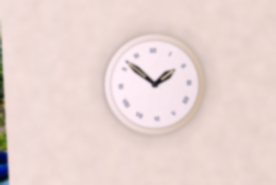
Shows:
1,52
